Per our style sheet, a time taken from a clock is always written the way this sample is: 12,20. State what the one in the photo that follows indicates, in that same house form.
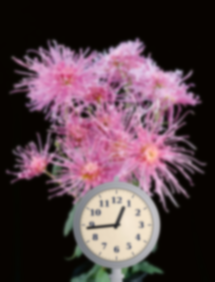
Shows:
12,44
